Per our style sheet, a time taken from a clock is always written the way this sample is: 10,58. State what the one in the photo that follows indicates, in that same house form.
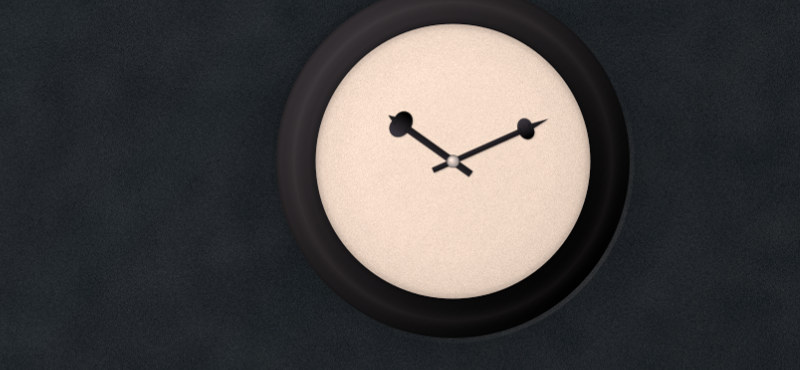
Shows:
10,11
